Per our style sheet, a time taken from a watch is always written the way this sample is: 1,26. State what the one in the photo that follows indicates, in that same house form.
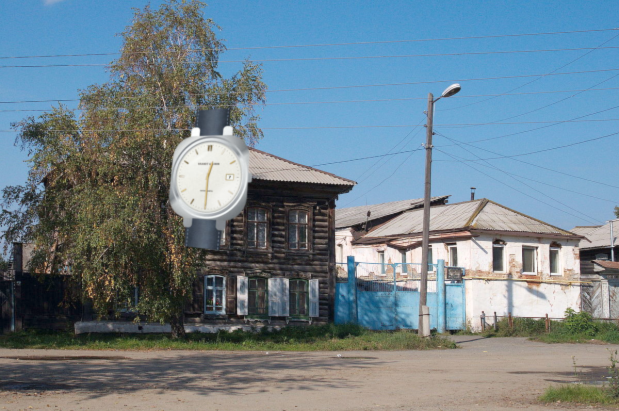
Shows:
12,30
